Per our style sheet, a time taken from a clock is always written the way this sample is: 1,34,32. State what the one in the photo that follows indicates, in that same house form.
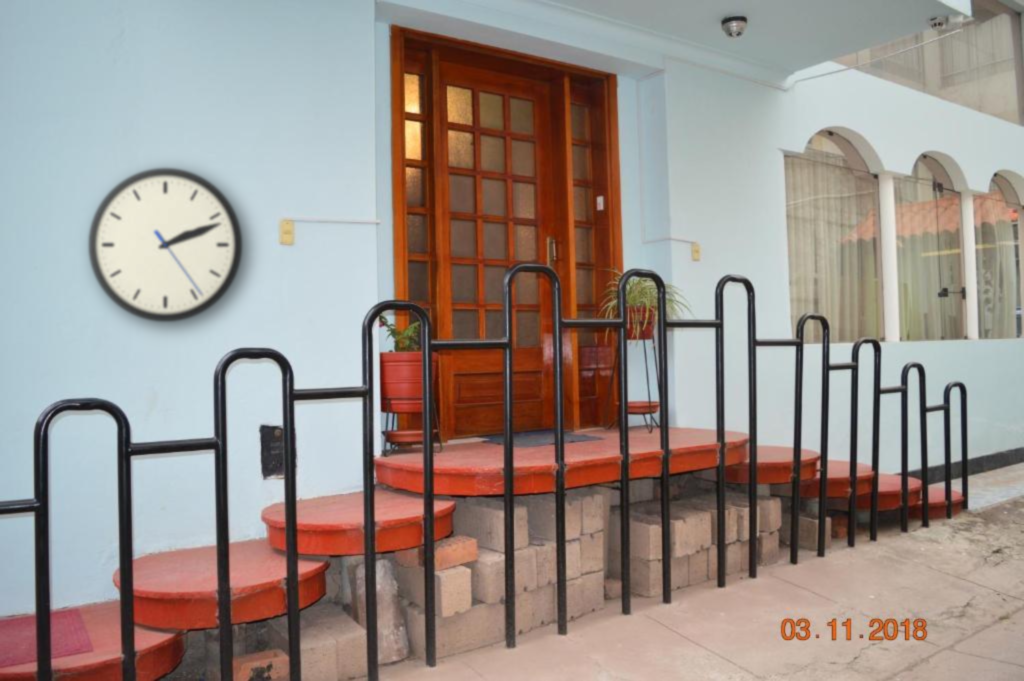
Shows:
2,11,24
